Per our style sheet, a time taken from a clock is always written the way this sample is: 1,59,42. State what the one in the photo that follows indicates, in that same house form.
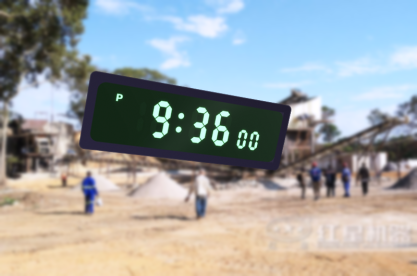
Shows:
9,36,00
